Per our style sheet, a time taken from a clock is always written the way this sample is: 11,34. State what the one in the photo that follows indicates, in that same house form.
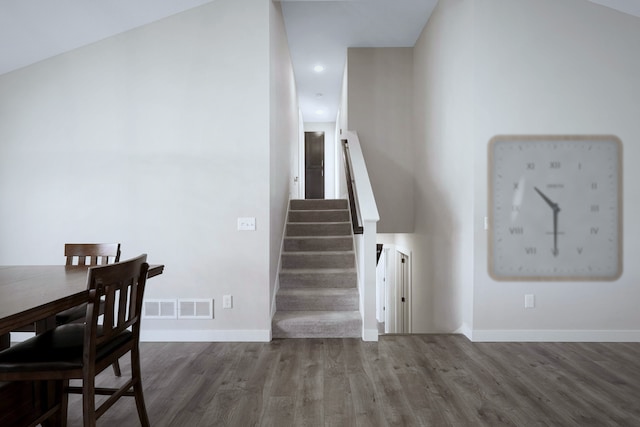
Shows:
10,30
